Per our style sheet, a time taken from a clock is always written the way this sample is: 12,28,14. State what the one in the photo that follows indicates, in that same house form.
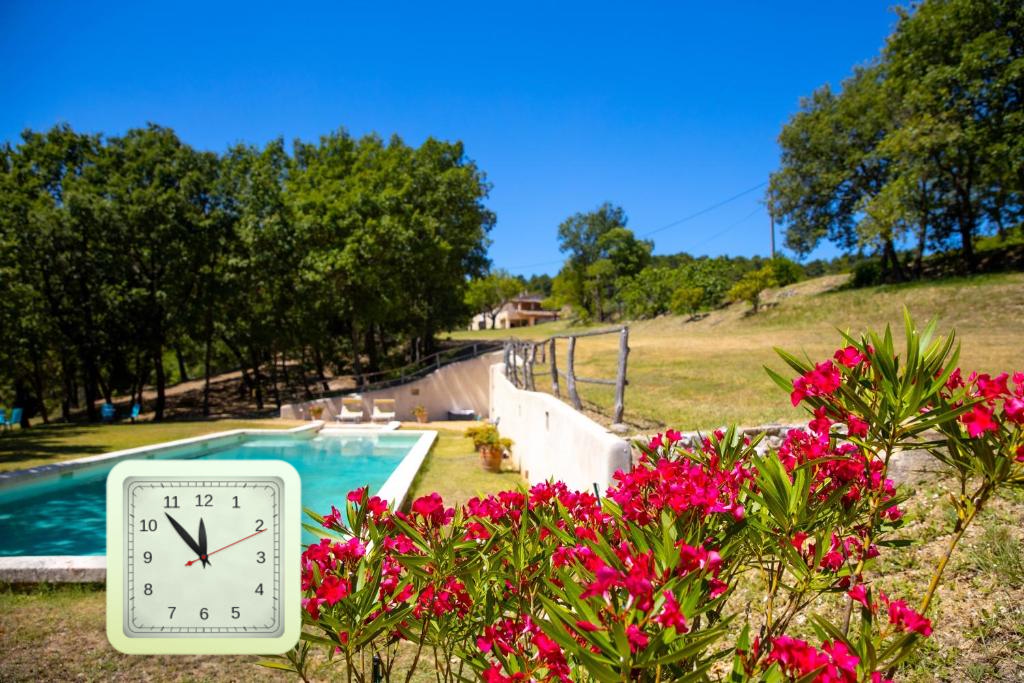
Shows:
11,53,11
